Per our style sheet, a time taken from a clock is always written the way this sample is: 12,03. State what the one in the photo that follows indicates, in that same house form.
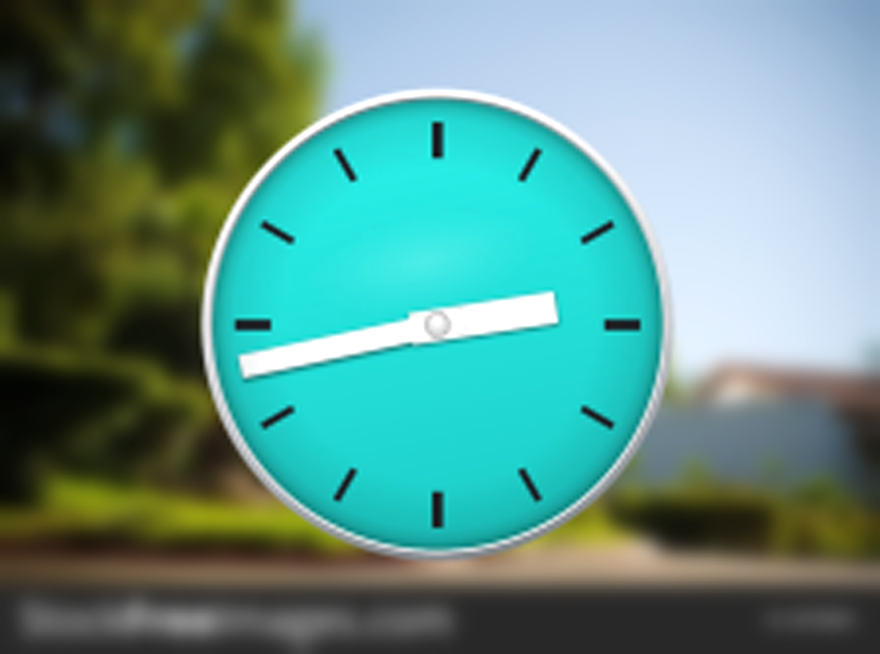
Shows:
2,43
